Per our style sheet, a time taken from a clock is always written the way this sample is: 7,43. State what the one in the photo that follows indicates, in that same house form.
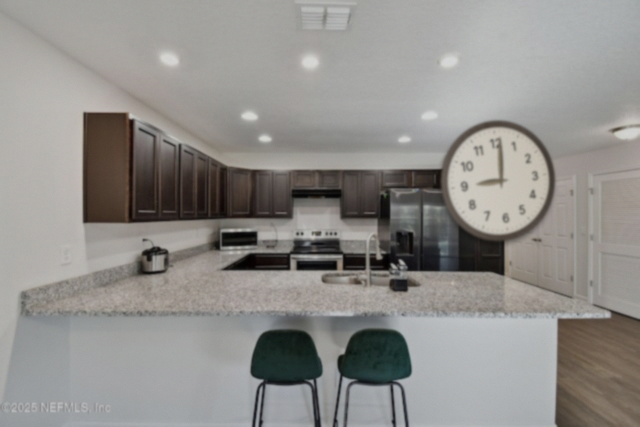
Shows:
9,01
